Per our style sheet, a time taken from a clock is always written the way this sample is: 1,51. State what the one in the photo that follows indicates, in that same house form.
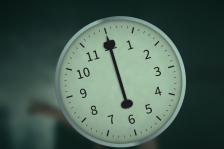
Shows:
6,00
